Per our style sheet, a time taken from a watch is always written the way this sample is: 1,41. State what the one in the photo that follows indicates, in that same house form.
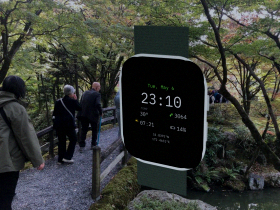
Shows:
23,10
